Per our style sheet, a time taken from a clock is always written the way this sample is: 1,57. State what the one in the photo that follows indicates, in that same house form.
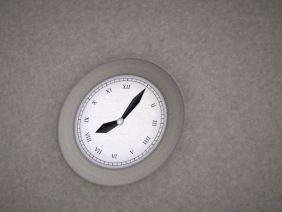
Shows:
8,05
